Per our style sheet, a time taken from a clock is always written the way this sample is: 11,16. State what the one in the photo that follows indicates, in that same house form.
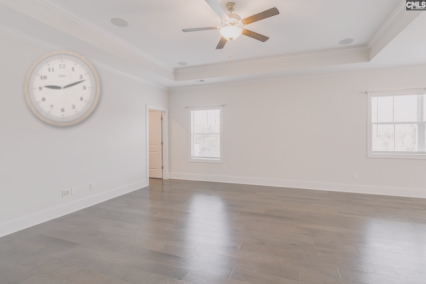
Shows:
9,12
